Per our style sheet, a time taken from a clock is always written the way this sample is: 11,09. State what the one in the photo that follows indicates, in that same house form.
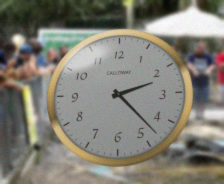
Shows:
2,23
